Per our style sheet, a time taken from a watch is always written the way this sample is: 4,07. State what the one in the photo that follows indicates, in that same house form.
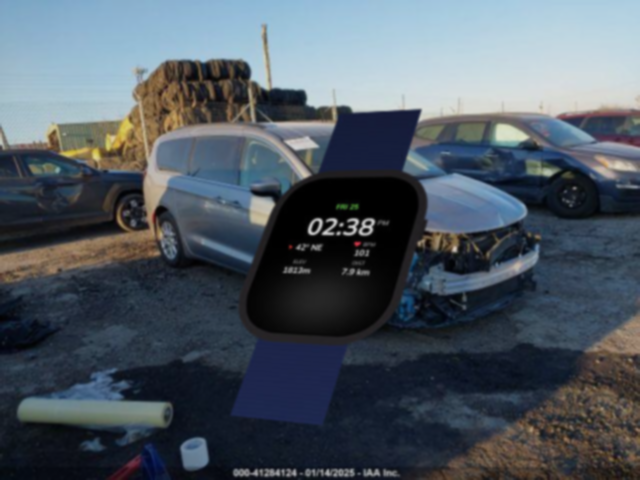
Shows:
2,38
